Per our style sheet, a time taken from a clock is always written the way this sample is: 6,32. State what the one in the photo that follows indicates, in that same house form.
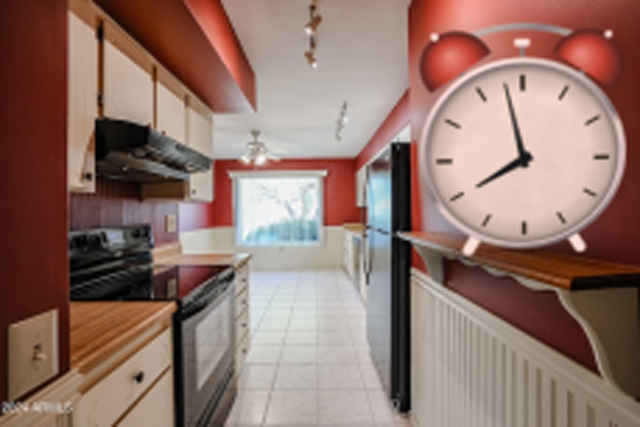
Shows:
7,58
